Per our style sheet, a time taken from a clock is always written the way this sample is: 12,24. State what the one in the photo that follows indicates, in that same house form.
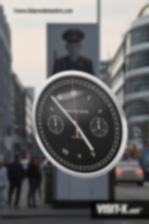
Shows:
4,53
